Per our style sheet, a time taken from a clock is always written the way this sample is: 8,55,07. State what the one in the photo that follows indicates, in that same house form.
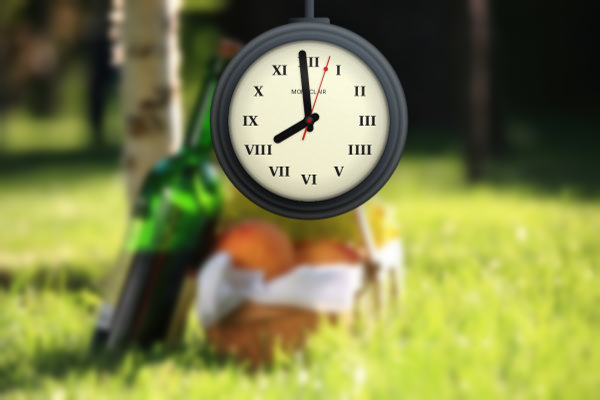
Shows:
7,59,03
